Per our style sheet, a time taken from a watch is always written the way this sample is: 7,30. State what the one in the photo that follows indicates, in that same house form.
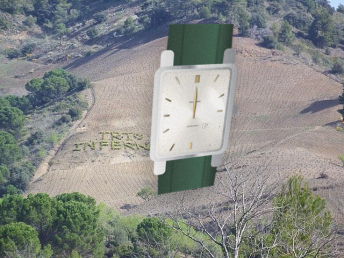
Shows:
12,00
